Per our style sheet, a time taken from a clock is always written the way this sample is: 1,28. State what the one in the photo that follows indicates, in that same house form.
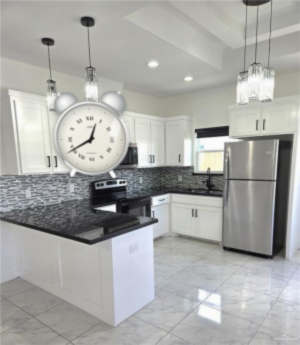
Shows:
12,40
